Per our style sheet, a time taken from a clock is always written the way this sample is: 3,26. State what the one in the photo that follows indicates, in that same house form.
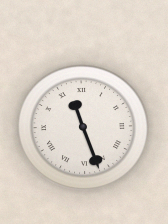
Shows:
11,27
